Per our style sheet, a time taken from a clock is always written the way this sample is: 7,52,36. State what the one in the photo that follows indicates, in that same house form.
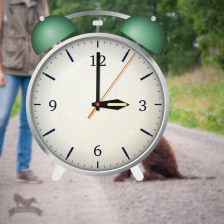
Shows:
3,00,06
